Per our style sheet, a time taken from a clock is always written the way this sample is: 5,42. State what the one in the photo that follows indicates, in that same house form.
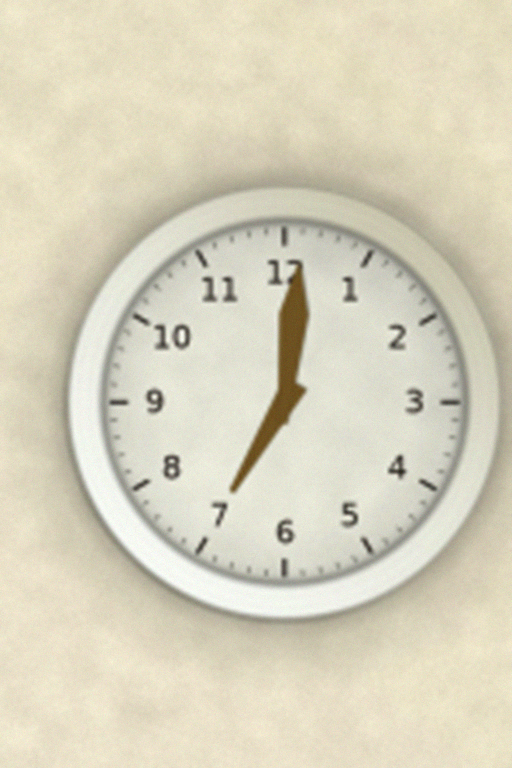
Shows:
7,01
